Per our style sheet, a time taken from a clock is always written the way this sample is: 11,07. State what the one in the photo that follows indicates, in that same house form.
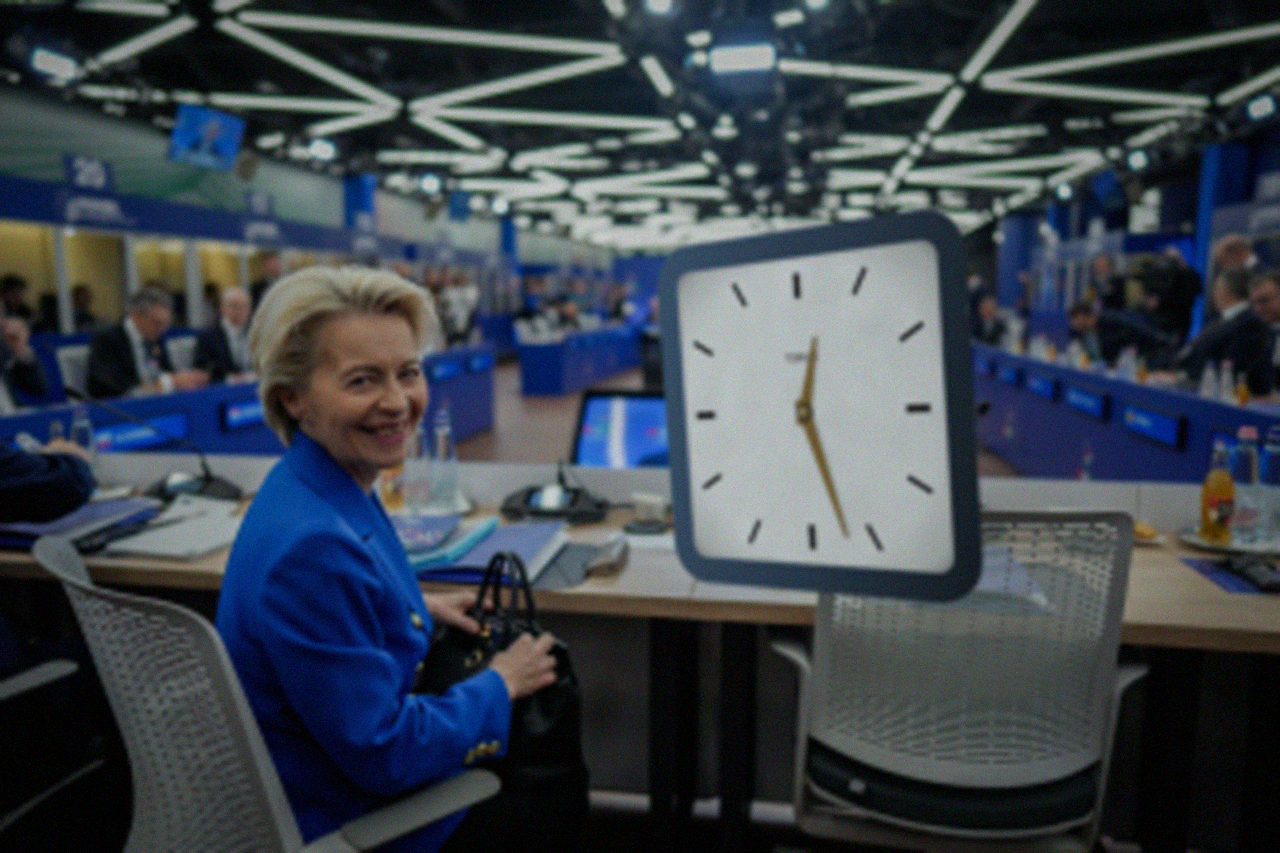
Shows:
12,27
